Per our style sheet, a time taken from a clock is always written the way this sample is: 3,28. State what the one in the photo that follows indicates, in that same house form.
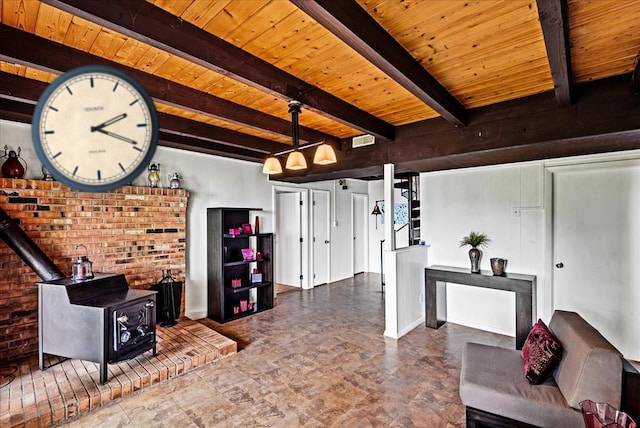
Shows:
2,19
